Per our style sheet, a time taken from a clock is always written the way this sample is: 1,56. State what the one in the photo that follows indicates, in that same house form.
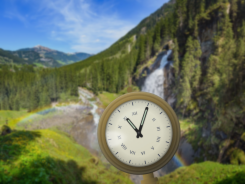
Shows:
11,05
